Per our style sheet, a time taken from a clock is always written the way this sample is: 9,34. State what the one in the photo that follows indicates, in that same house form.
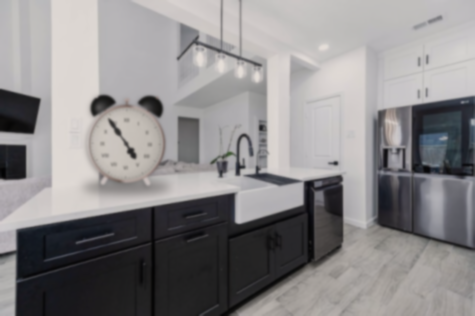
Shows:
4,54
